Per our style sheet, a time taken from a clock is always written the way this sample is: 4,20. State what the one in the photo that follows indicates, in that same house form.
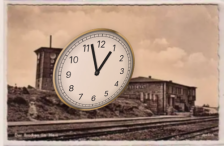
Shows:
12,57
